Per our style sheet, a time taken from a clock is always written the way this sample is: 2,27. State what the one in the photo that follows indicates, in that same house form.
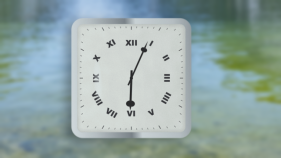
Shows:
6,04
